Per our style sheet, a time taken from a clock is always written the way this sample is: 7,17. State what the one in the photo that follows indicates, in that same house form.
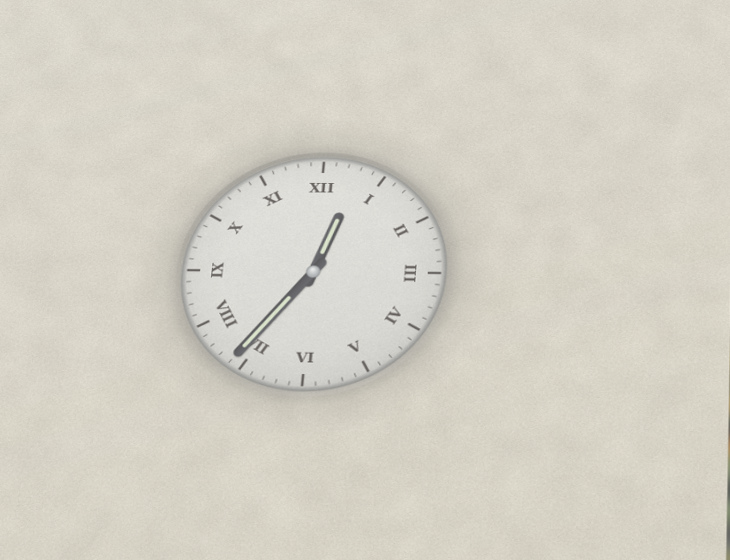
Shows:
12,36
